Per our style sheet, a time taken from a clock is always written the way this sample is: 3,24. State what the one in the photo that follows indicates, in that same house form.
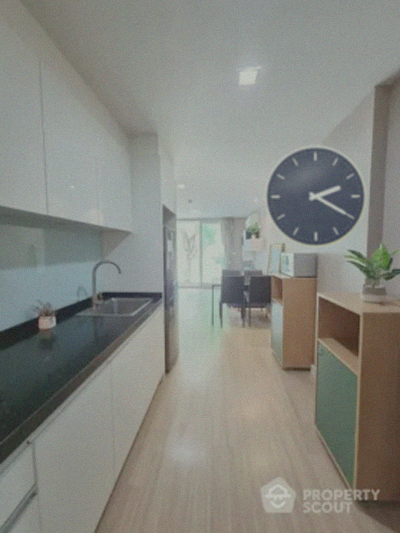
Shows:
2,20
